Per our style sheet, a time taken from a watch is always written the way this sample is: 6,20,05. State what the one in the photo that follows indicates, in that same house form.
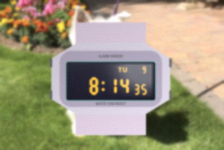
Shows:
8,14,35
